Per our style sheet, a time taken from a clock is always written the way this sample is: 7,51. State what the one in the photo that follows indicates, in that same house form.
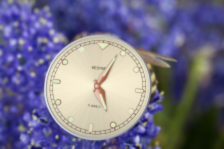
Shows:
5,04
